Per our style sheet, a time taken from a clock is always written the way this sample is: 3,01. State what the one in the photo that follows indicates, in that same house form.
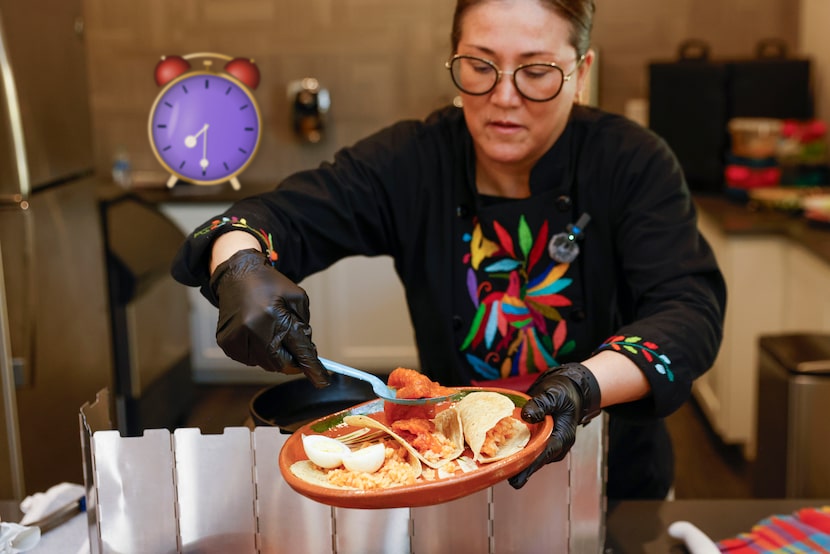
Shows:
7,30
